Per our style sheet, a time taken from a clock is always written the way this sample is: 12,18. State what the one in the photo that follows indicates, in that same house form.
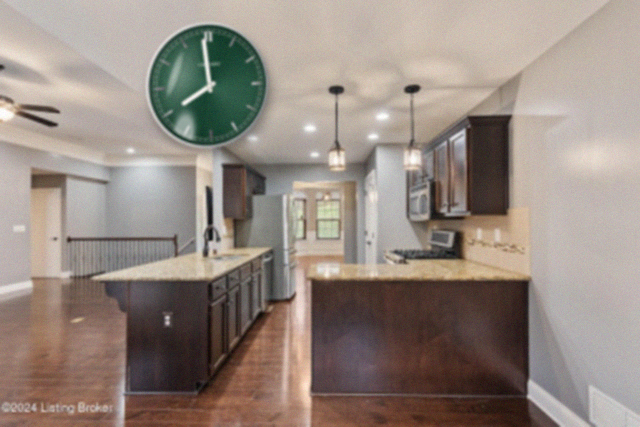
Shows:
7,59
